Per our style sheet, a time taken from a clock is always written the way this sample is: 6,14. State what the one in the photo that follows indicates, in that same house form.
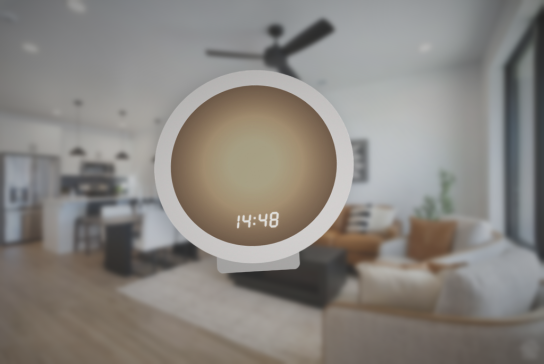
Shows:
14,48
